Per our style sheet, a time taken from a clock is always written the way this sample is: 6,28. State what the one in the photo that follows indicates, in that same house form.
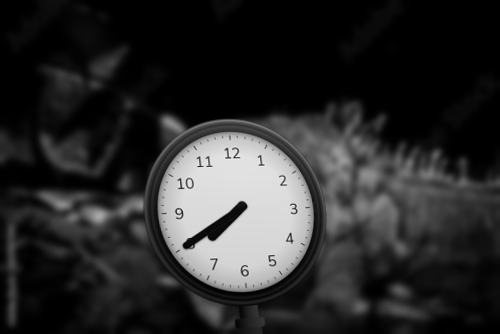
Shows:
7,40
